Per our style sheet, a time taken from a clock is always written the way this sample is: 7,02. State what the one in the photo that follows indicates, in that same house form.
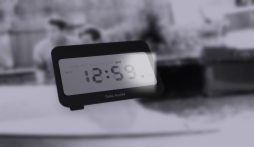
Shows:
12,59
